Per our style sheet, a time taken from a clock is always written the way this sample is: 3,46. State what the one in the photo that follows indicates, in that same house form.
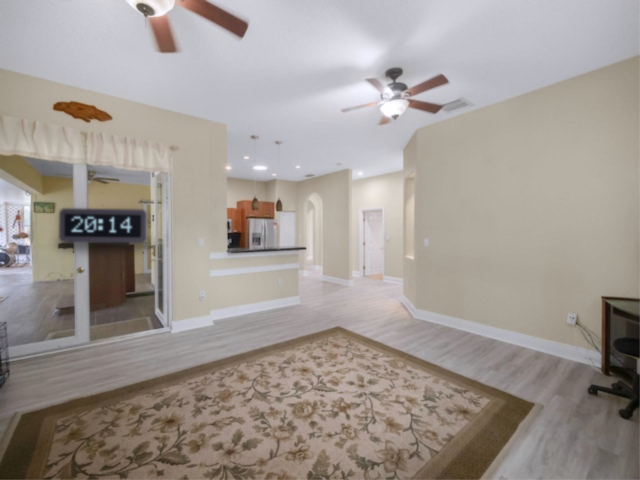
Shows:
20,14
